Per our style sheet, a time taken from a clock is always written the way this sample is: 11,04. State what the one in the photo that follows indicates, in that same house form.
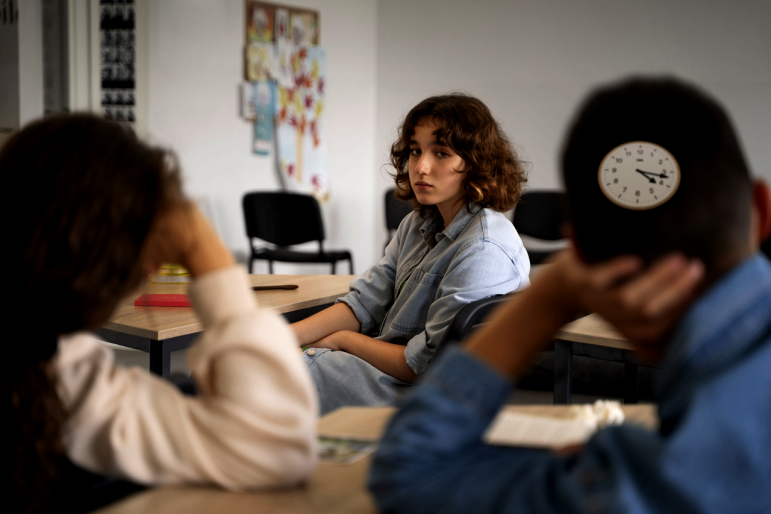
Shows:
4,17
